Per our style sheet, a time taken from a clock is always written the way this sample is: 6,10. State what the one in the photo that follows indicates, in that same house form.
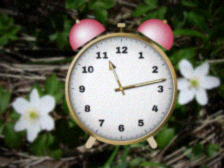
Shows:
11,13
